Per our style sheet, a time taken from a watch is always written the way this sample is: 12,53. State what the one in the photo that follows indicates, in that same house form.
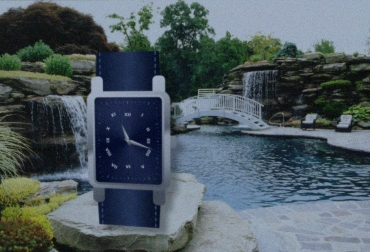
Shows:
11,18
